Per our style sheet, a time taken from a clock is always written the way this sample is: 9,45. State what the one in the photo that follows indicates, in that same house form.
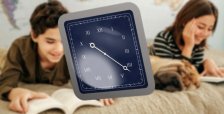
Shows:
10,22
